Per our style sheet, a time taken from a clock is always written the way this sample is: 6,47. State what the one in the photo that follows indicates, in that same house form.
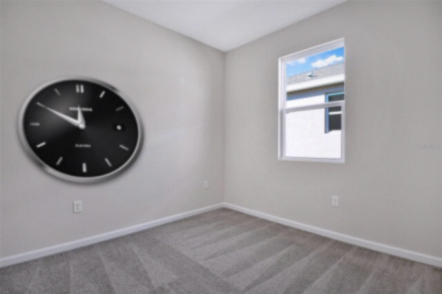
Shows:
11,50
